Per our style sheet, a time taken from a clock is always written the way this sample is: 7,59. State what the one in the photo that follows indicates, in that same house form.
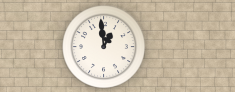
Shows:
12,59
